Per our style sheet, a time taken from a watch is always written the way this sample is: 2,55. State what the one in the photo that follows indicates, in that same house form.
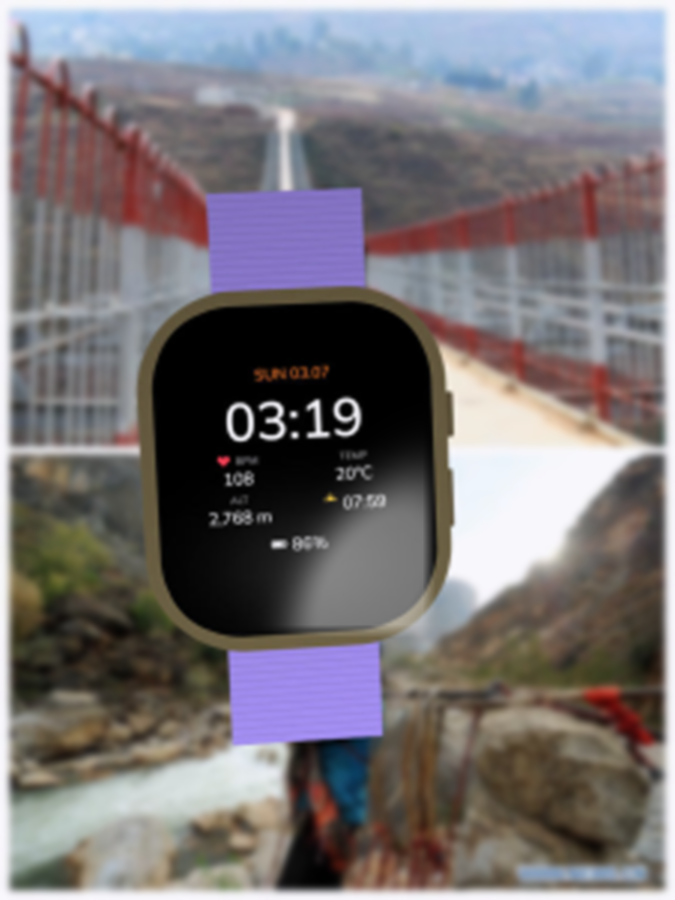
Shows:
3,19
